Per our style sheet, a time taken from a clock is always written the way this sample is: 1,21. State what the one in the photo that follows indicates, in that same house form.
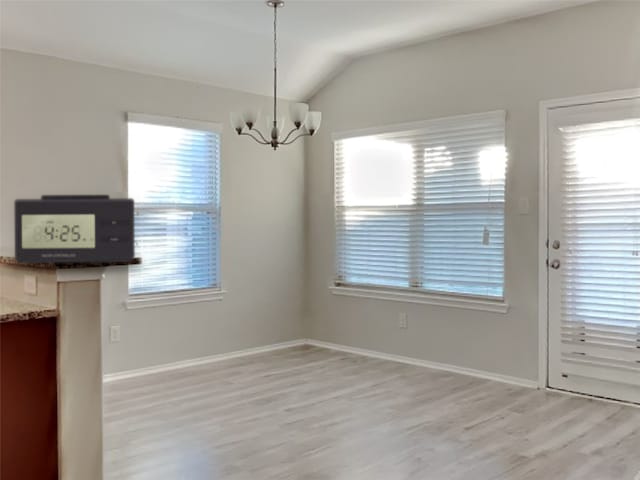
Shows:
4,25
